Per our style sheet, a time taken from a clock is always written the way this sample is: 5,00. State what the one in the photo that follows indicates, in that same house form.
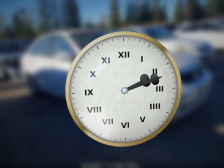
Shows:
2,12
